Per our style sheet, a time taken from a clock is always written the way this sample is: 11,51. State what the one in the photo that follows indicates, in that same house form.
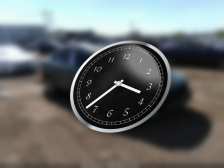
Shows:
3,37
